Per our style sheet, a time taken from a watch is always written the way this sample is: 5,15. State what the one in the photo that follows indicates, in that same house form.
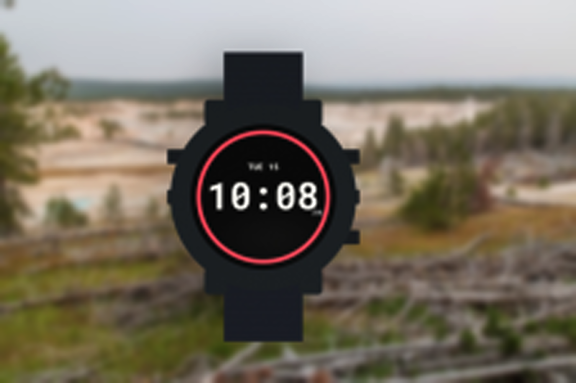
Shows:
10,08
